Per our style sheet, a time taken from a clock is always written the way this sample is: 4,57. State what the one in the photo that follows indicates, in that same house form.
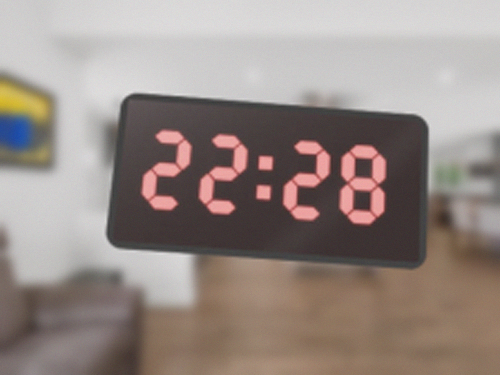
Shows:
22,28
